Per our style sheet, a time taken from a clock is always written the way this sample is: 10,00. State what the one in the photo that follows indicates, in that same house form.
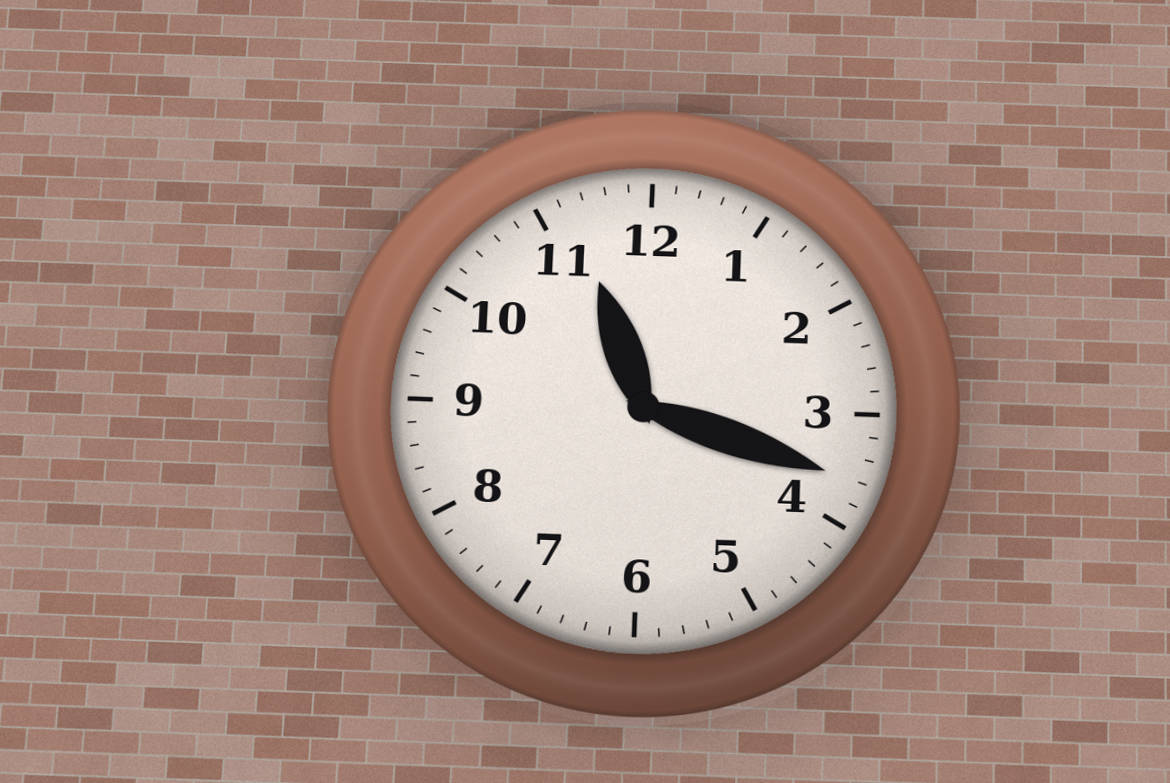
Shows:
11,18
